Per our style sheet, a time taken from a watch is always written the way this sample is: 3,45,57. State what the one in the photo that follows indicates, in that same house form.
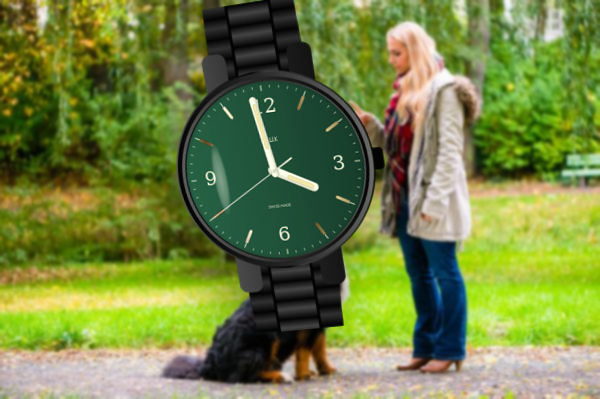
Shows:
3,58,40
